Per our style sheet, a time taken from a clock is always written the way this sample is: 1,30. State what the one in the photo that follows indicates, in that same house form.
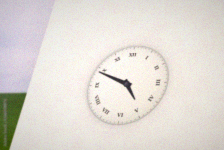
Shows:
4,49
